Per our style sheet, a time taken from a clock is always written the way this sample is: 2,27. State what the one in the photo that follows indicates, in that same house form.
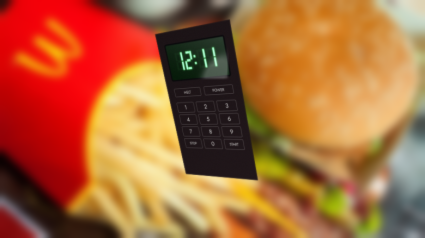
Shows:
12,11
